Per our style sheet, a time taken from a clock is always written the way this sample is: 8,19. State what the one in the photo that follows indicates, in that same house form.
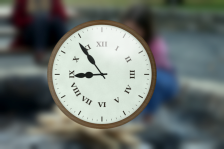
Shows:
8,54
